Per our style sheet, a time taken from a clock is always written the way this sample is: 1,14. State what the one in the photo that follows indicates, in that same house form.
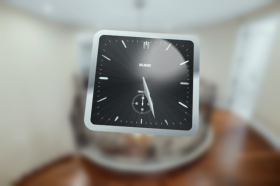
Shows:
5,27
